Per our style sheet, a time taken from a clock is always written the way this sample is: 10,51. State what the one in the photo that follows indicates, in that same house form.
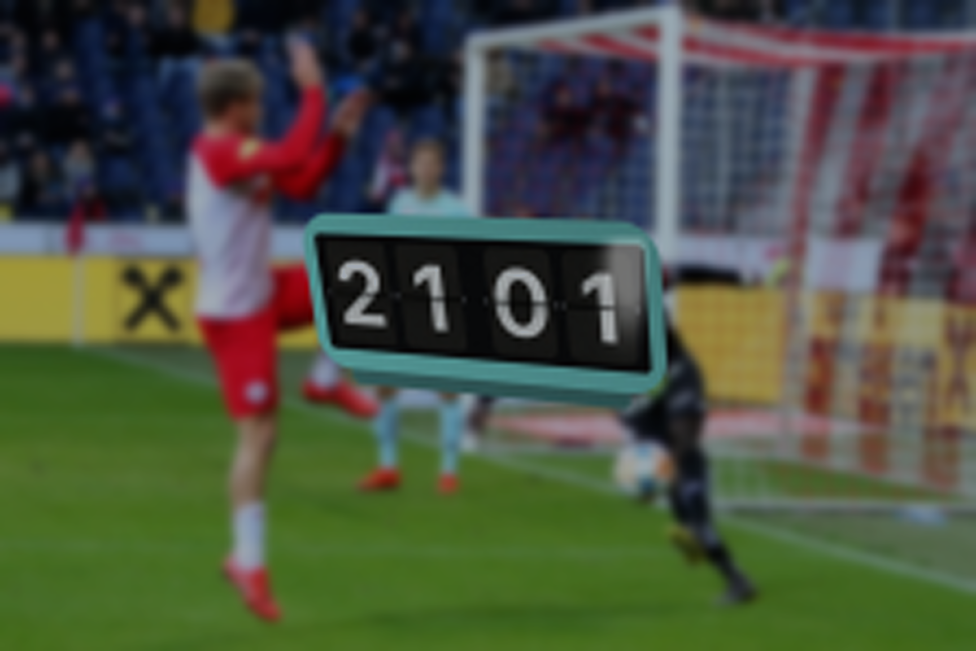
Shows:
21,01
